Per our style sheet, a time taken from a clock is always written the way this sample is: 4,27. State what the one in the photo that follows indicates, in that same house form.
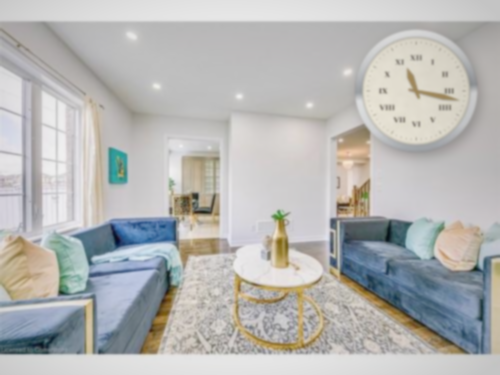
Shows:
11,17
